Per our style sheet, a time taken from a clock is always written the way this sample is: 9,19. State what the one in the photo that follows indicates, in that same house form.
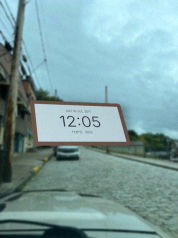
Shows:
12,05
